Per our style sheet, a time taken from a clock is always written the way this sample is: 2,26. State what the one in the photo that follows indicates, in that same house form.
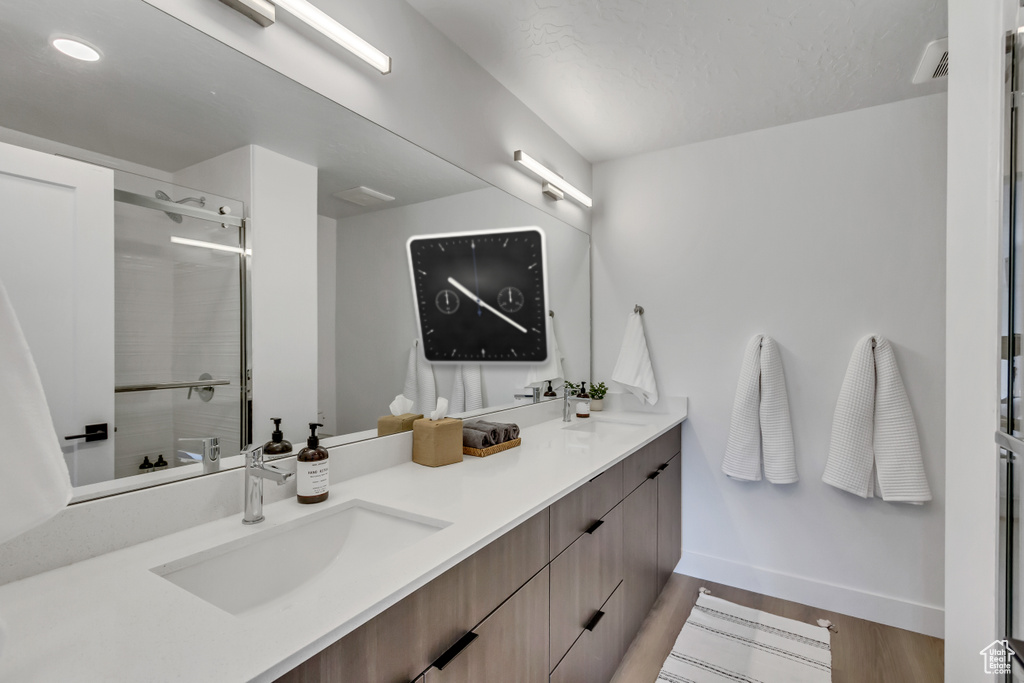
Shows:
10,21
